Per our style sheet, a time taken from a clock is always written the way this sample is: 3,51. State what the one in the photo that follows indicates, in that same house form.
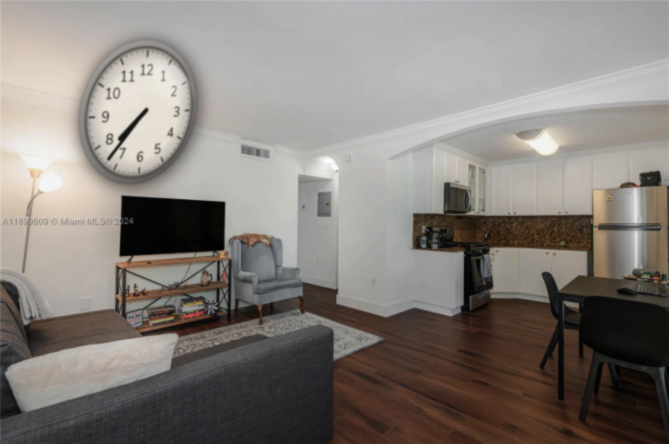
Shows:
7,37
